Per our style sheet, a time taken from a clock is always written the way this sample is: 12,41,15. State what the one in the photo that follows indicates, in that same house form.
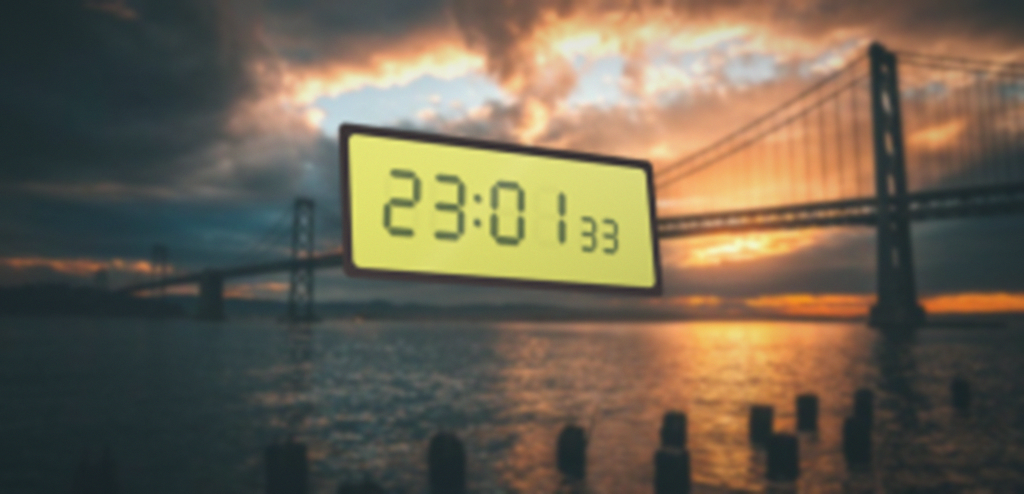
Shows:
23,01,33
